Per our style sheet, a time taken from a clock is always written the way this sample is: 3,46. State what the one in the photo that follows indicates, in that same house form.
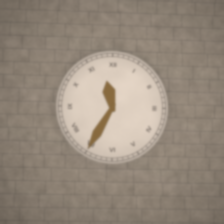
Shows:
11,35
